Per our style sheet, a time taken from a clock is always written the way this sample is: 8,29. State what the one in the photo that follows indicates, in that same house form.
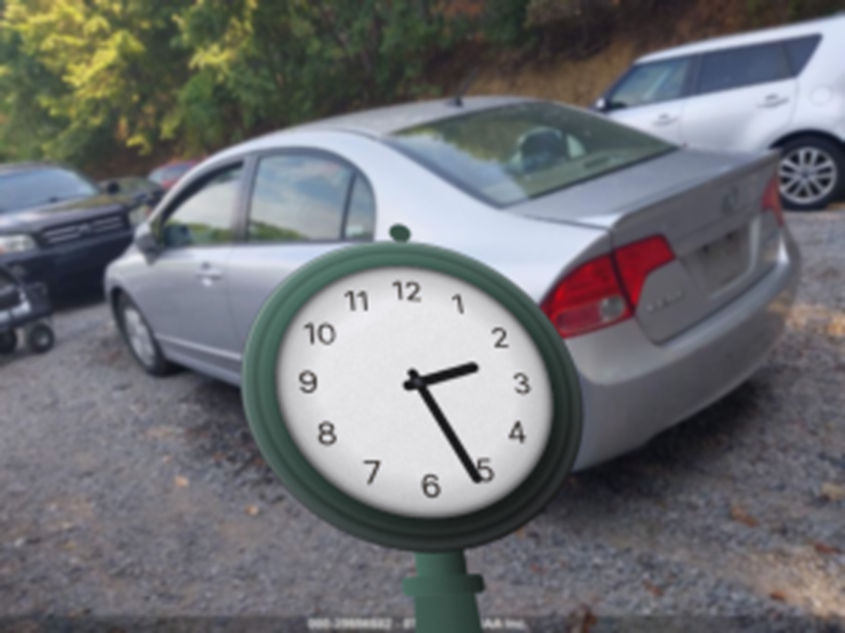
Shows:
2,26
